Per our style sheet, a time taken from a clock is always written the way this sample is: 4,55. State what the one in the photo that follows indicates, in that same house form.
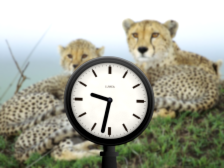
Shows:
9,32
